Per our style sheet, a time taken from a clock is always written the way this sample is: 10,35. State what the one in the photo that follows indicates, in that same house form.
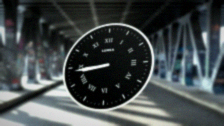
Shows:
8,44
